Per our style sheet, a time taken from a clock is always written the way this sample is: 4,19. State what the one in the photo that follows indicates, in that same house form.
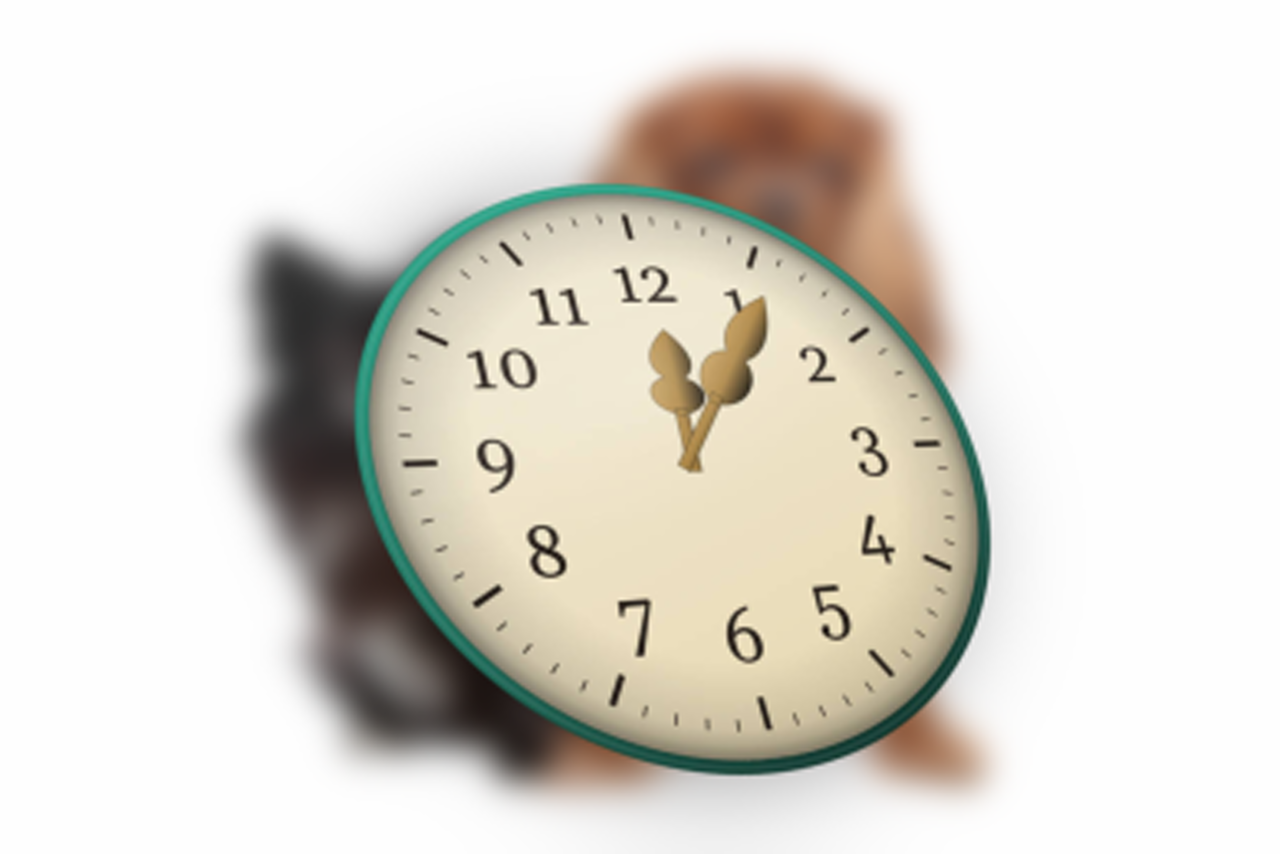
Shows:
12,06
